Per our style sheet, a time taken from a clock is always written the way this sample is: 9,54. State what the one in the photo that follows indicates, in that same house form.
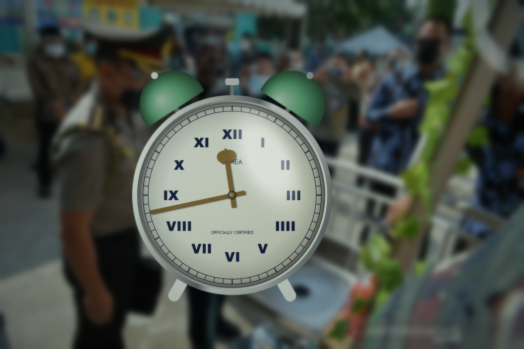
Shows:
11,43
